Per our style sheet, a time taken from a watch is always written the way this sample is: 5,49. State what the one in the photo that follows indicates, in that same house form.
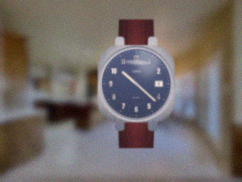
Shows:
10,22
